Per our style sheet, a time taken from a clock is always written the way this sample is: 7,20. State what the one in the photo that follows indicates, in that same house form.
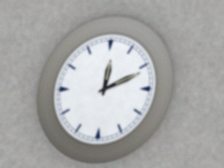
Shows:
12,11
